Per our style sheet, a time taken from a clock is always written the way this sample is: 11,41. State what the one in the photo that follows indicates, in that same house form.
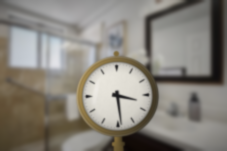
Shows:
3,29
